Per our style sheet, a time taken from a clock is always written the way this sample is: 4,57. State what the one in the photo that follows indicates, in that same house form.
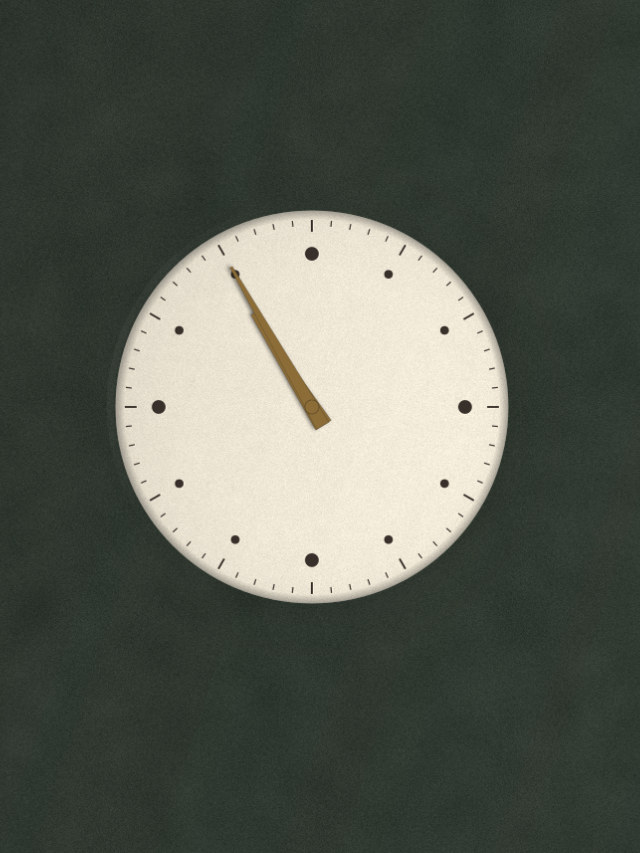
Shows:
10,55
